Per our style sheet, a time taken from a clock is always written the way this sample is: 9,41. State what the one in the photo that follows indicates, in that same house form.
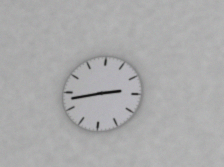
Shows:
2,43
